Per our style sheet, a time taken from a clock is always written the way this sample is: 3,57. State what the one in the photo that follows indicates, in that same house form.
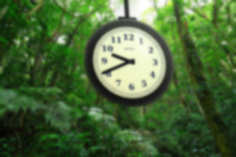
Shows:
9,41
